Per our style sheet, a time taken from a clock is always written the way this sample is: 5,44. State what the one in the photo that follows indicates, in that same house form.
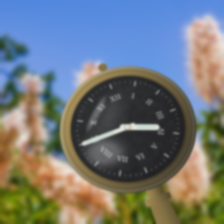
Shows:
3,45
